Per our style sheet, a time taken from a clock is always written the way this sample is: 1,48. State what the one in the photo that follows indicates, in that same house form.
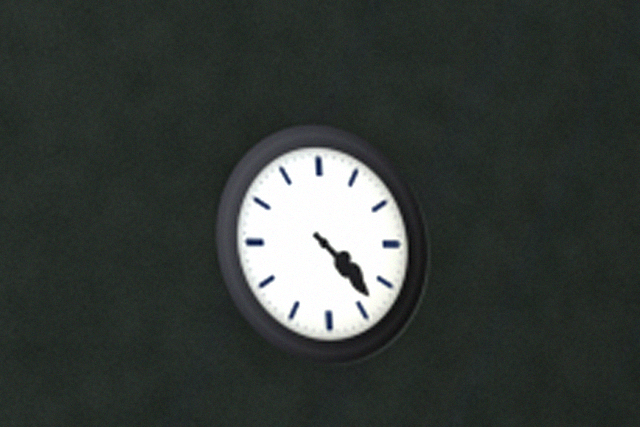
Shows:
4,23
